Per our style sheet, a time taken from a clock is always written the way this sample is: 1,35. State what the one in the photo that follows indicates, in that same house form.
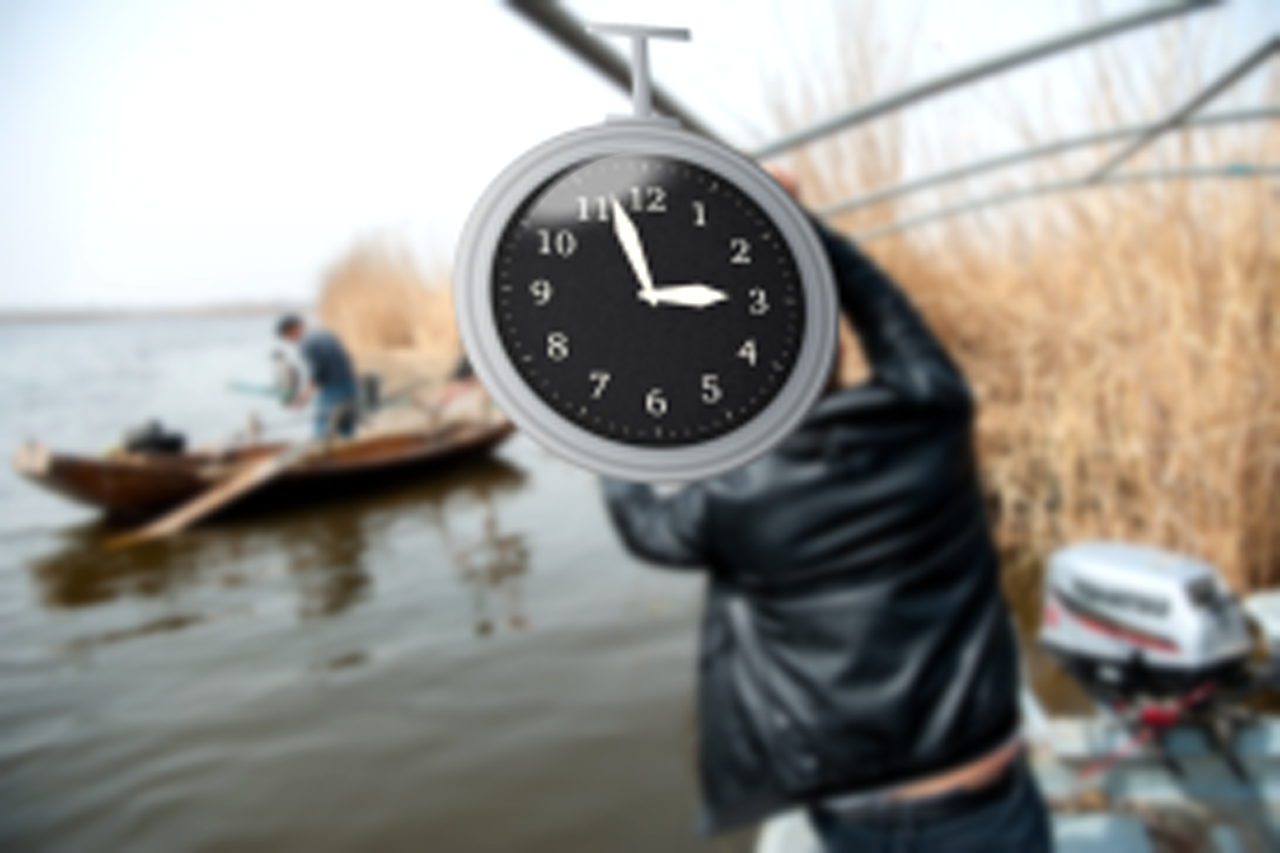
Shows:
2,57
